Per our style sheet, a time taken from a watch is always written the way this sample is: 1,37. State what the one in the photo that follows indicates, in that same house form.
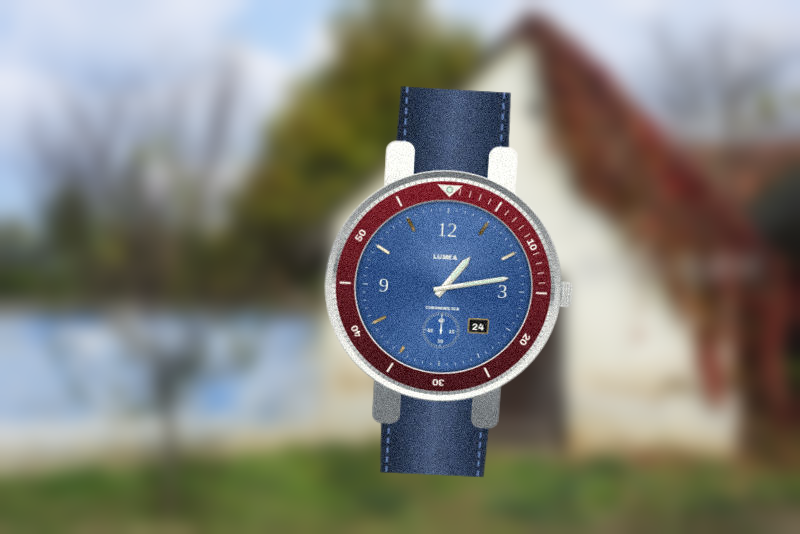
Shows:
1,13
